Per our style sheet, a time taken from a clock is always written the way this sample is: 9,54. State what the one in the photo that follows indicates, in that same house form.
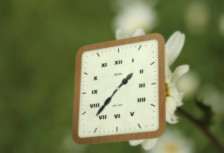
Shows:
1,37
